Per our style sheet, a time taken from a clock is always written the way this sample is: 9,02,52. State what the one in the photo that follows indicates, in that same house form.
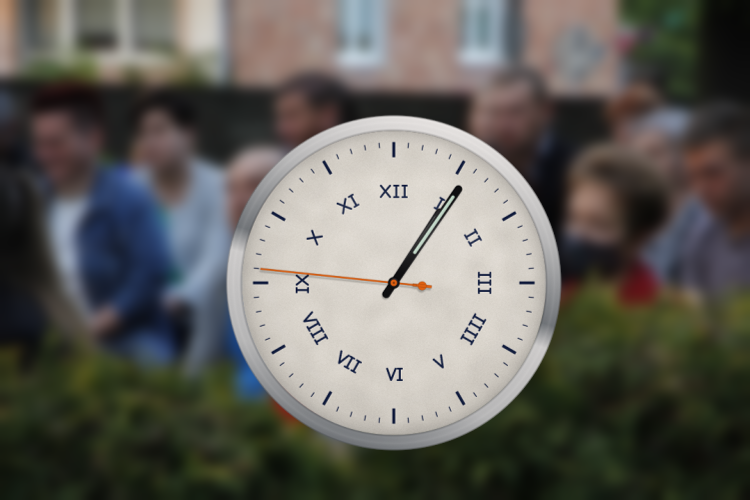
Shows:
1,05,46
